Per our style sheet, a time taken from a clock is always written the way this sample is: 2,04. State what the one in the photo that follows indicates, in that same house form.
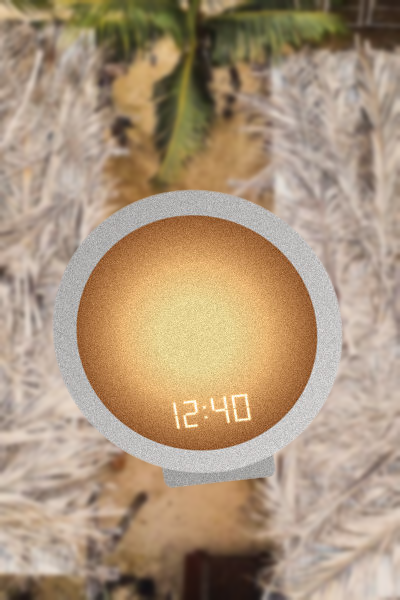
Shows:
12,40
